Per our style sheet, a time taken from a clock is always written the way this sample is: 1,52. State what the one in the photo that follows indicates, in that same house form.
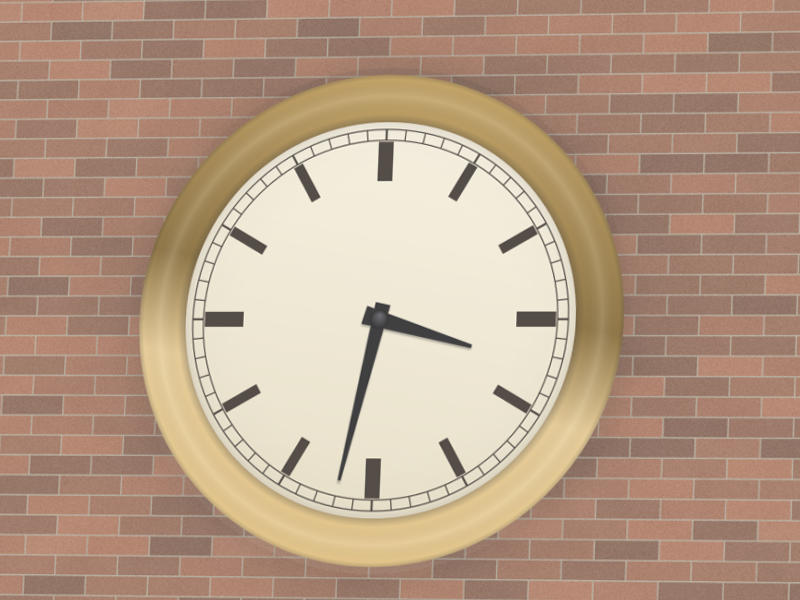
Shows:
3,32
